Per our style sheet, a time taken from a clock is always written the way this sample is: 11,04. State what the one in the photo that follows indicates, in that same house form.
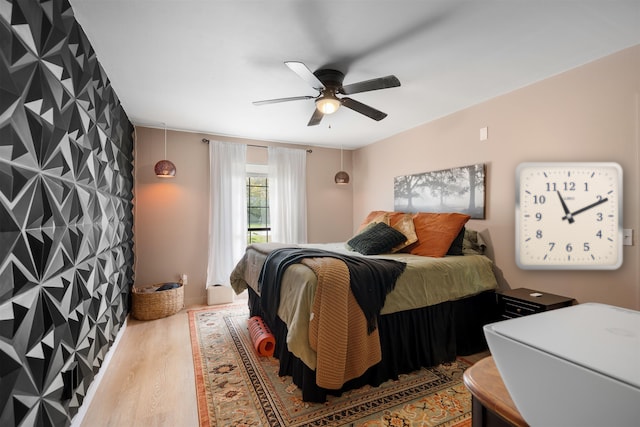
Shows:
11,11
